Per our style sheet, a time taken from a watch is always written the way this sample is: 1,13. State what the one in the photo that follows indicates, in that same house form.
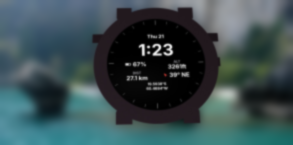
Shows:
1,23
